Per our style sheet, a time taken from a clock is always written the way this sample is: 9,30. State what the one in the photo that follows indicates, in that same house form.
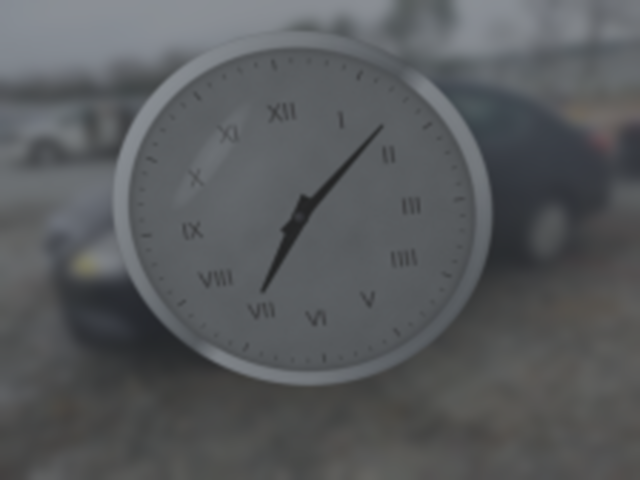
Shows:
7,08
